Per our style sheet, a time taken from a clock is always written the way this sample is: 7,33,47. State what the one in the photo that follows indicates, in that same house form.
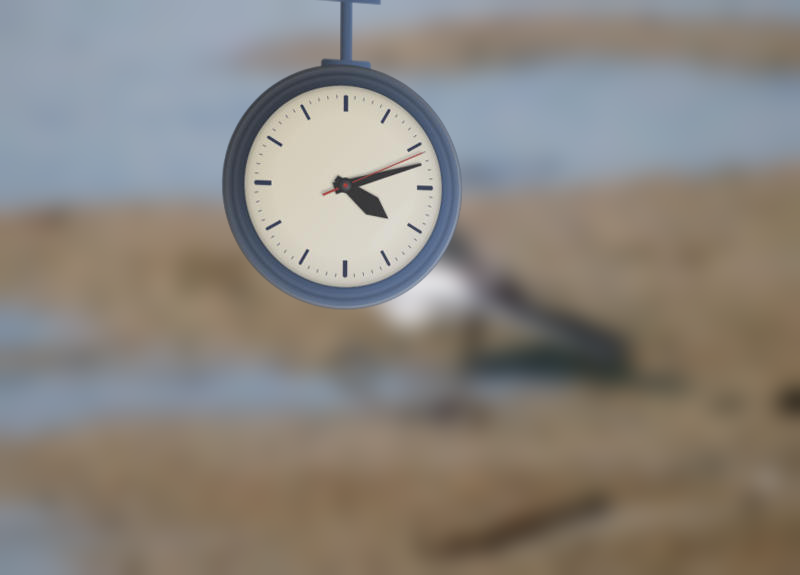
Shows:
4,12,11
